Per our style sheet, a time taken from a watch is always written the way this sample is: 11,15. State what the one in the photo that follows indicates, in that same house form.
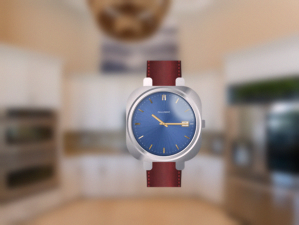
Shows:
10,15
